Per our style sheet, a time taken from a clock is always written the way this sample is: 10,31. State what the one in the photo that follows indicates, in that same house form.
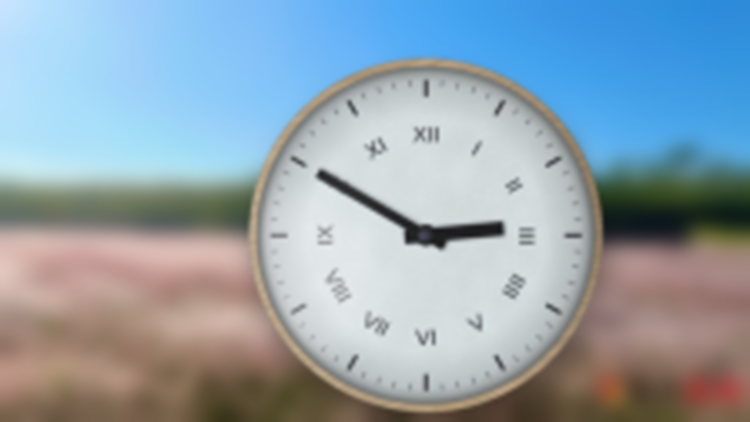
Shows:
2,50
